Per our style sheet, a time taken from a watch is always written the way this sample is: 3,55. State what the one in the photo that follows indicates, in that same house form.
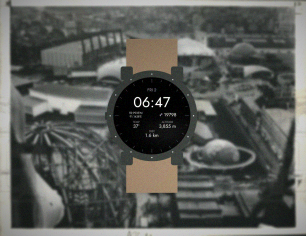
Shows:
6,47
